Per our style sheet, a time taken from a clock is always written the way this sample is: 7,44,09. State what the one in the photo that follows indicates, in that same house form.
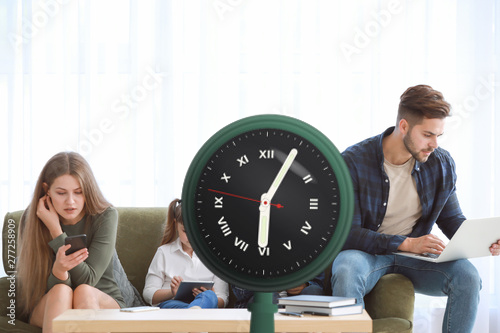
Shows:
6,04,47
